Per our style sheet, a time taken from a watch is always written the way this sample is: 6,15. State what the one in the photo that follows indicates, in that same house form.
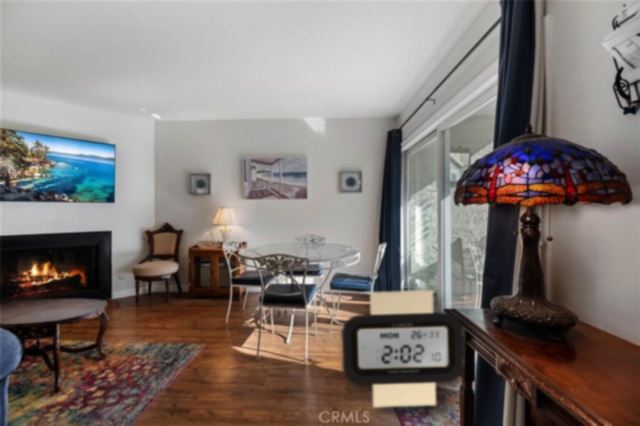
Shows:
2,02
